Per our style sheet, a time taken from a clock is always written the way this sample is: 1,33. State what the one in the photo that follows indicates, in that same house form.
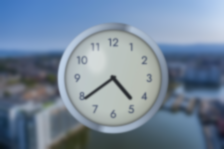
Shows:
4,39
